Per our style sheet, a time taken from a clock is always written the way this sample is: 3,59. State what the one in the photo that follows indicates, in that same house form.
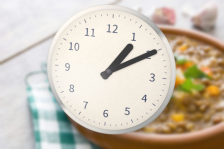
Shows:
1,10
